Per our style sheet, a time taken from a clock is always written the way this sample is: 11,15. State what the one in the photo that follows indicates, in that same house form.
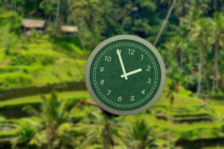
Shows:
1,55
